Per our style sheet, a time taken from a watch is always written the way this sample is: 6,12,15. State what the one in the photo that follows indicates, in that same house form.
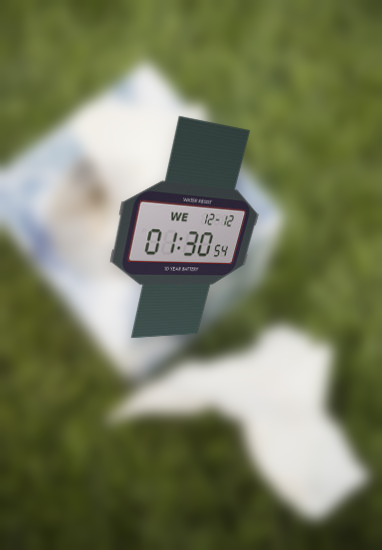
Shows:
1,30,54
